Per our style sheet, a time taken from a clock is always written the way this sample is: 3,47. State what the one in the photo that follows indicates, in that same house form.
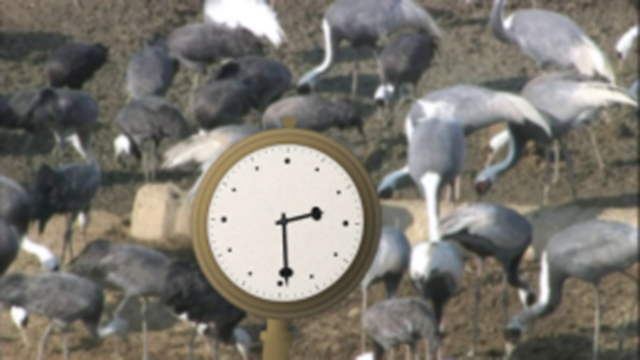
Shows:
2,29
